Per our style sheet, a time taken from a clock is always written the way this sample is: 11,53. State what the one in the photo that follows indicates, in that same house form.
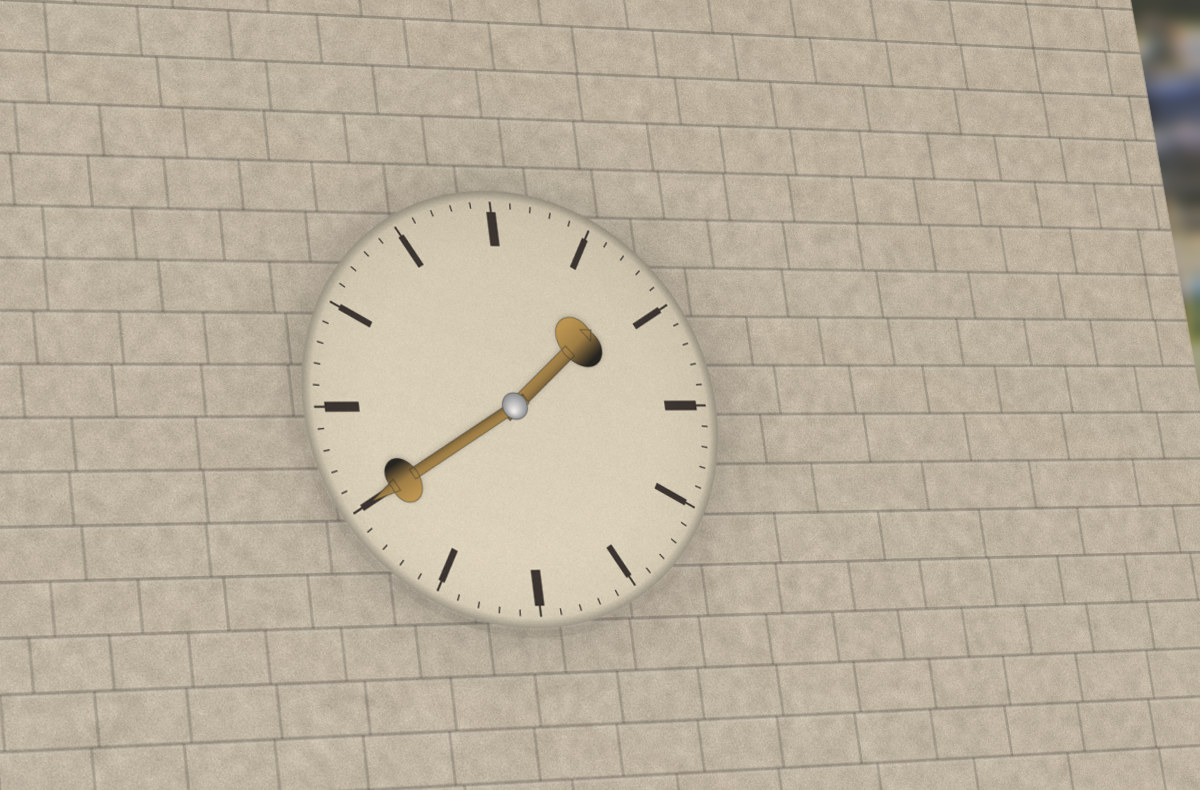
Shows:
1,40
